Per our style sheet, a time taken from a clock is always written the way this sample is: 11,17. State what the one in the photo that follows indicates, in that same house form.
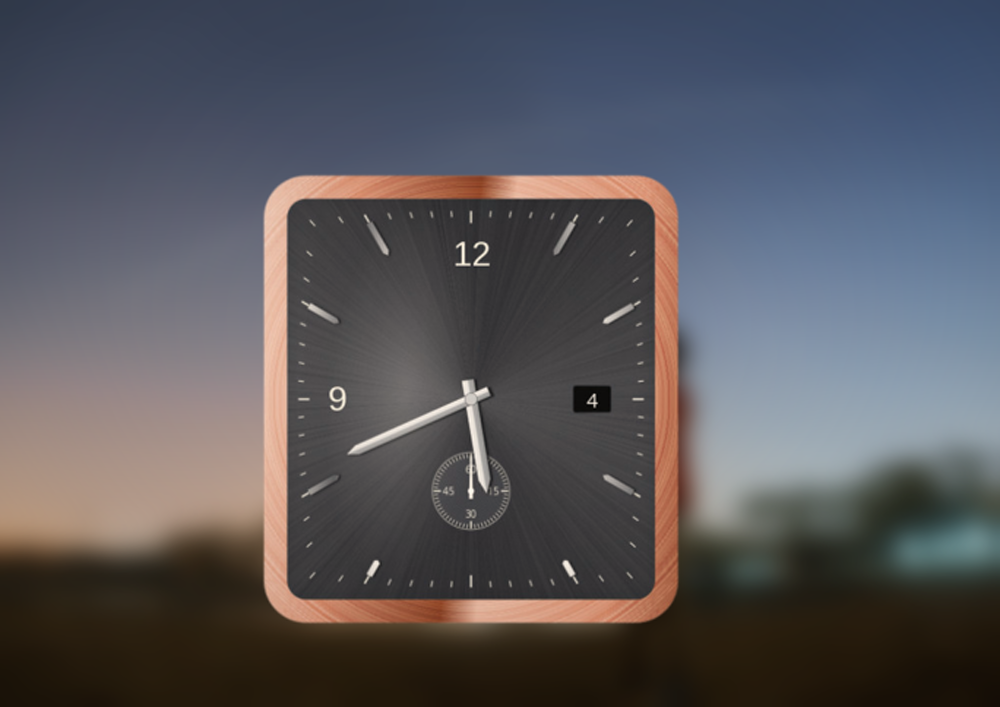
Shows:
5,41
